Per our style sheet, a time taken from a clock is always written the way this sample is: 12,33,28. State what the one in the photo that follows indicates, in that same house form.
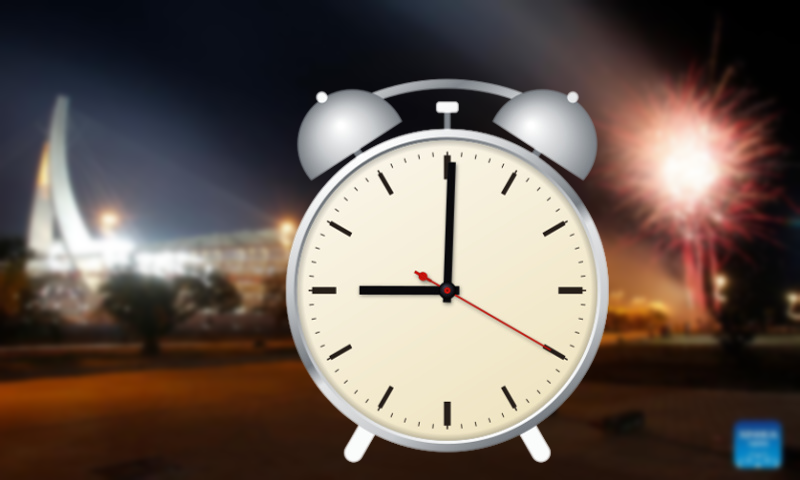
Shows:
9,00,20
